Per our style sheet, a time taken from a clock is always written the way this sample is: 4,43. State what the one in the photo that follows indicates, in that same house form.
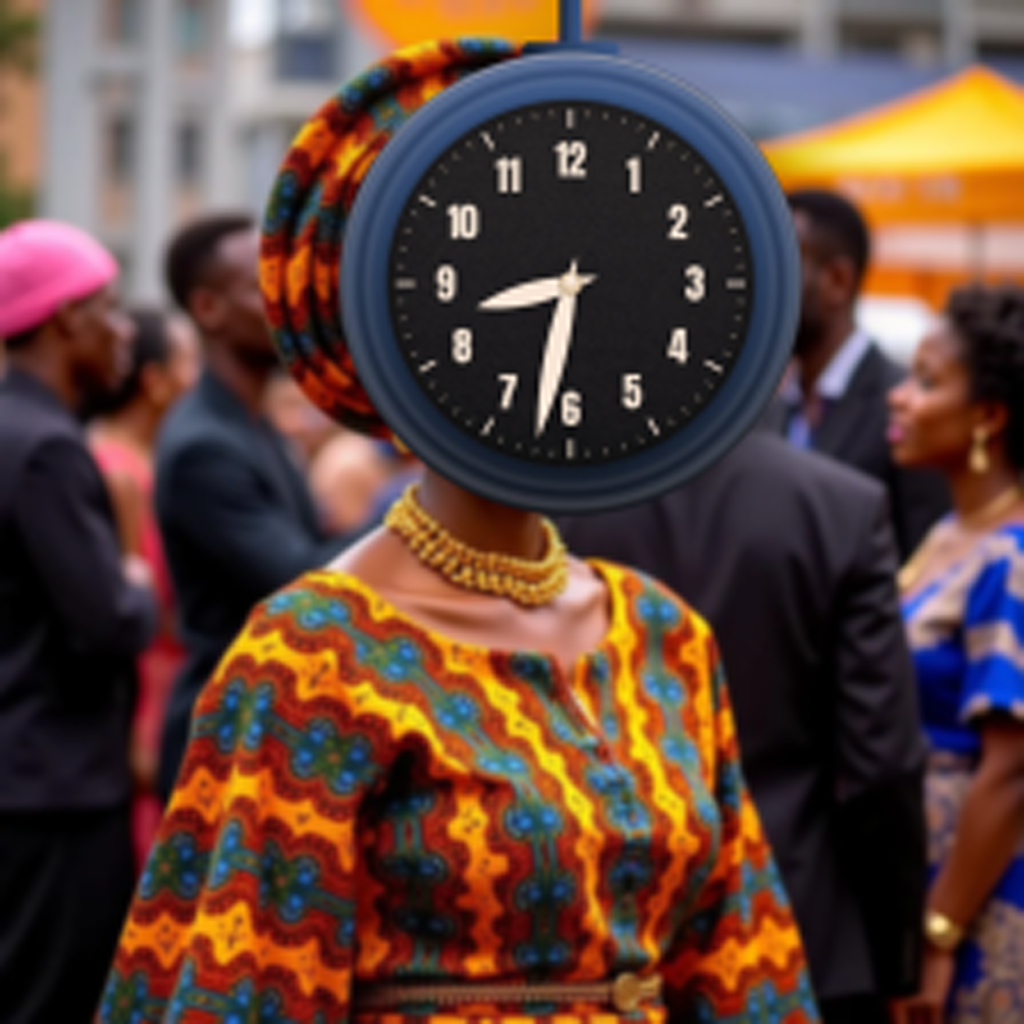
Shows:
8,32
